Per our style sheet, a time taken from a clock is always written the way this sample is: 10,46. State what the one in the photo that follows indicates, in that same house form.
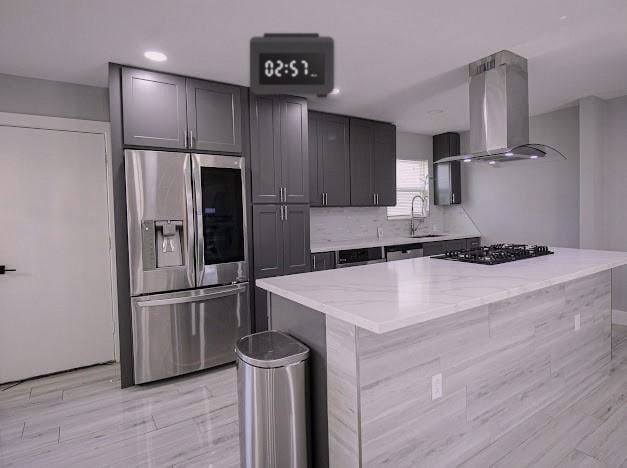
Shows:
2,57
